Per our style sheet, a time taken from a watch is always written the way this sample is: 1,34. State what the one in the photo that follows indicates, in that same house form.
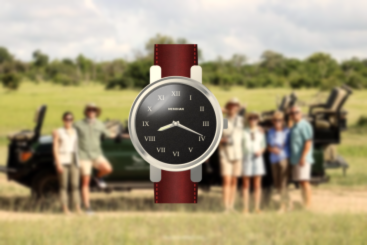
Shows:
8,19
